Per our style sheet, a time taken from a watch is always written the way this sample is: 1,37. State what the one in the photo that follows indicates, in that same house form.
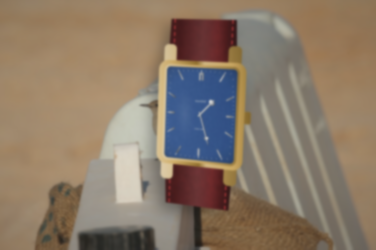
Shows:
1,27
